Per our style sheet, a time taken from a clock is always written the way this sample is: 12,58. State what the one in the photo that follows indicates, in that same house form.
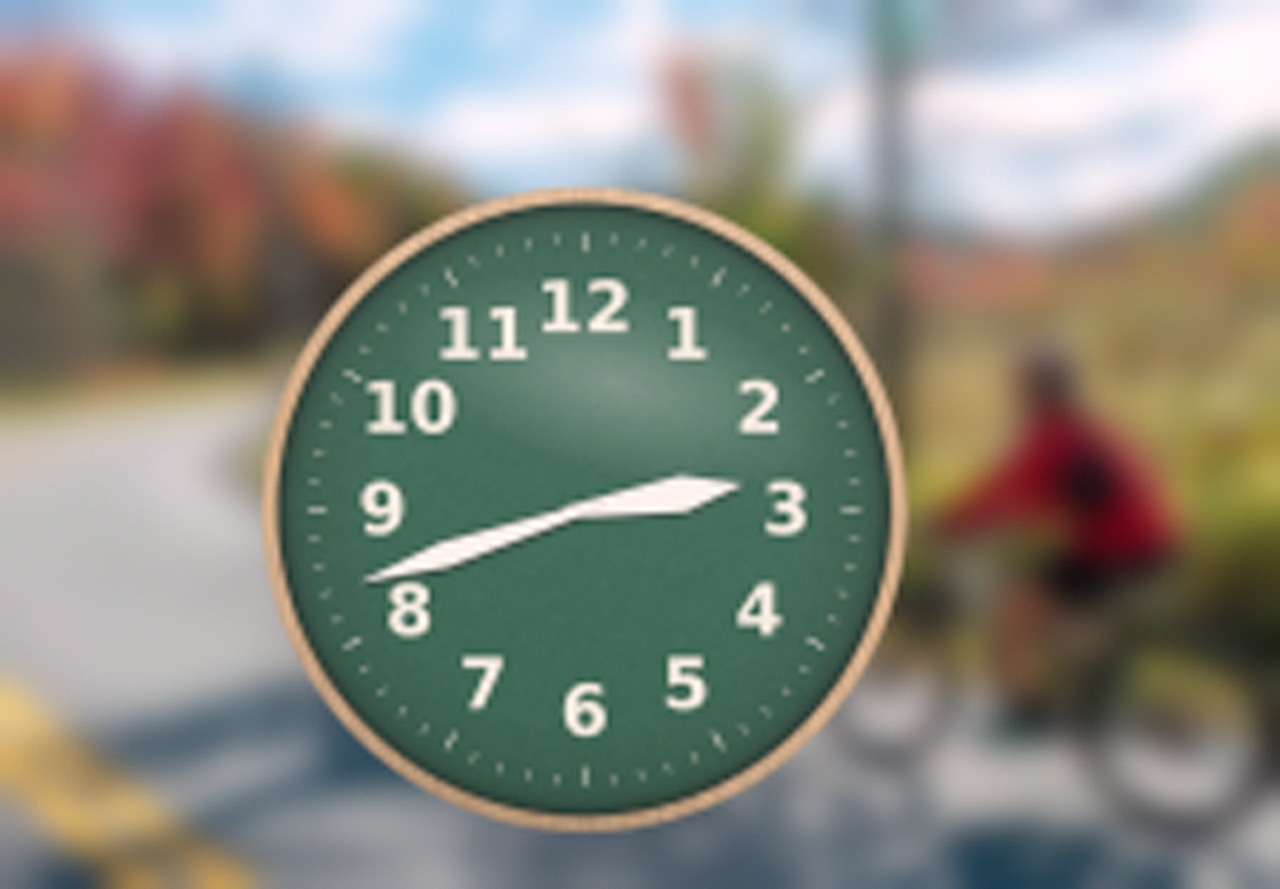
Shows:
2,42
